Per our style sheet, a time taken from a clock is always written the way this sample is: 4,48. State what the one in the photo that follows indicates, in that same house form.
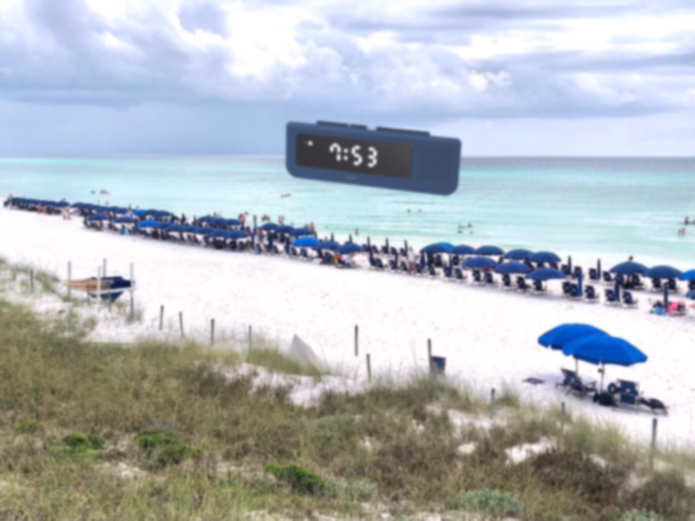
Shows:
7,53
